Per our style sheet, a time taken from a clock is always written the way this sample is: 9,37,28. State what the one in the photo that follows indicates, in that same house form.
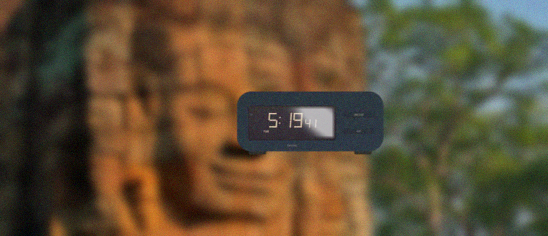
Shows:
5,19,41
